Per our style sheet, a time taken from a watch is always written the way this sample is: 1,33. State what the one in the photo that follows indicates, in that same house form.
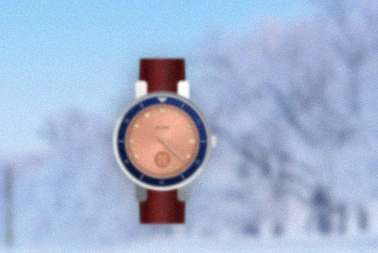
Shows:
4,22
